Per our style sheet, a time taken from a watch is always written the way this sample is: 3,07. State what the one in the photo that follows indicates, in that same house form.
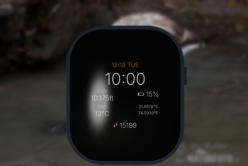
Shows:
10,00
